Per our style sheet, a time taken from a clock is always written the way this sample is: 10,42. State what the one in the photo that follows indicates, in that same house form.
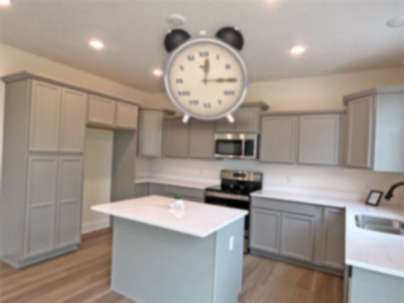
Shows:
12,15
